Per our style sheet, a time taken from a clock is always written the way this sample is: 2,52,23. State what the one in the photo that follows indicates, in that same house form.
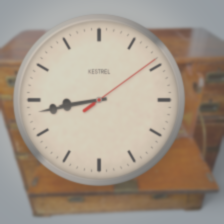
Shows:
8,43,09
